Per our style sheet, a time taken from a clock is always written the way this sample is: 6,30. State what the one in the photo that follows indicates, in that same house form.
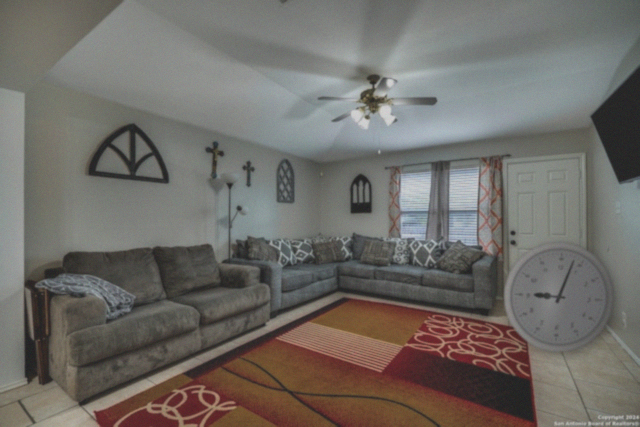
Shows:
9,03
